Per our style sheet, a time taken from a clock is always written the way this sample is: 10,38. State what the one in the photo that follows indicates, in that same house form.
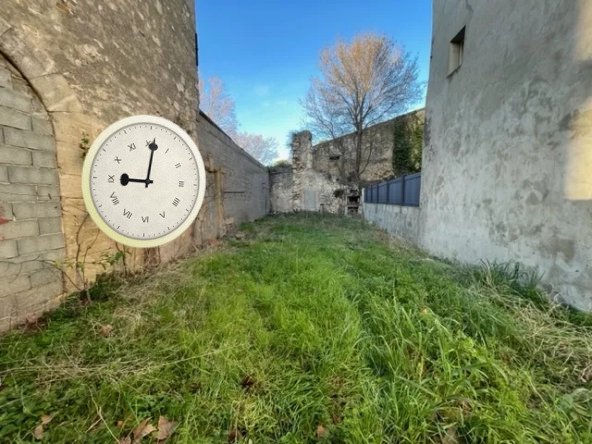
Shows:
9,01
